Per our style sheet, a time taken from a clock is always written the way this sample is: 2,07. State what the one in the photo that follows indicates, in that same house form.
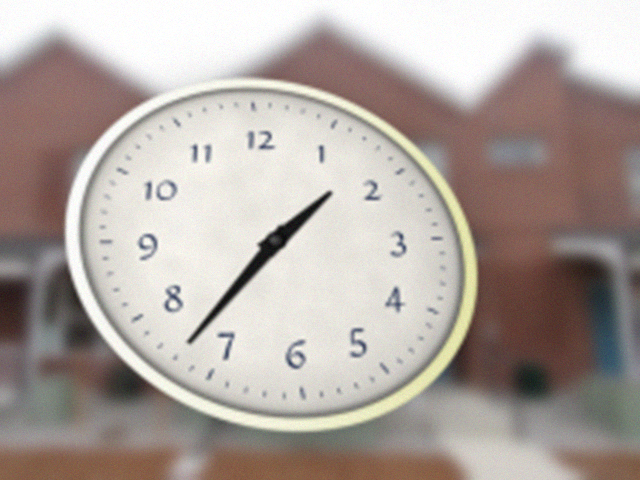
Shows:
1,37
